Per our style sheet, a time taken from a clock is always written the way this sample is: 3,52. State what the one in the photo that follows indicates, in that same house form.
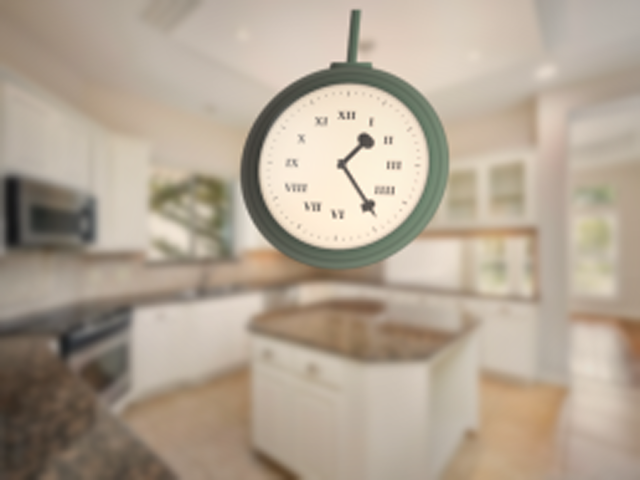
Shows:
1,24
